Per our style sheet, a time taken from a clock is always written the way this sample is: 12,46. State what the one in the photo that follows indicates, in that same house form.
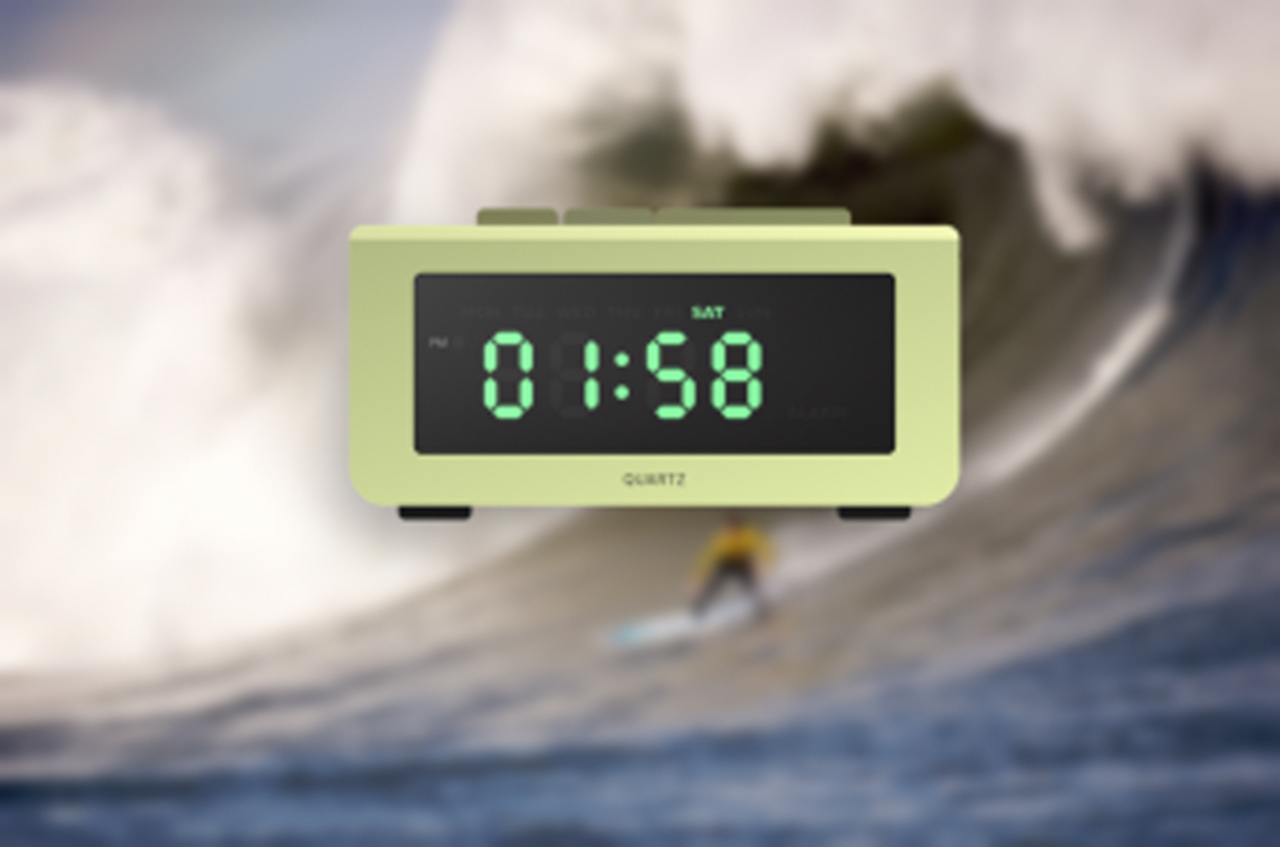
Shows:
1,58
